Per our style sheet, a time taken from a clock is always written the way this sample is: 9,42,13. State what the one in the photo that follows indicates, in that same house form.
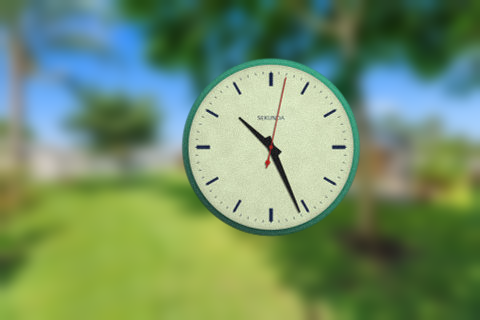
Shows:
10,26,02
